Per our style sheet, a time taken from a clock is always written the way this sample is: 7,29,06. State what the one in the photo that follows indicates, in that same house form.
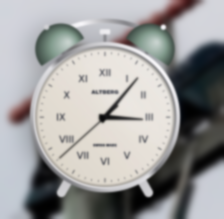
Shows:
3,06,38
